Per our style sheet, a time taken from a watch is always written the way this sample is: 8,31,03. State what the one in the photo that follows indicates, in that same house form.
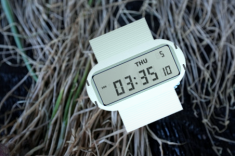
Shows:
3,35,10
